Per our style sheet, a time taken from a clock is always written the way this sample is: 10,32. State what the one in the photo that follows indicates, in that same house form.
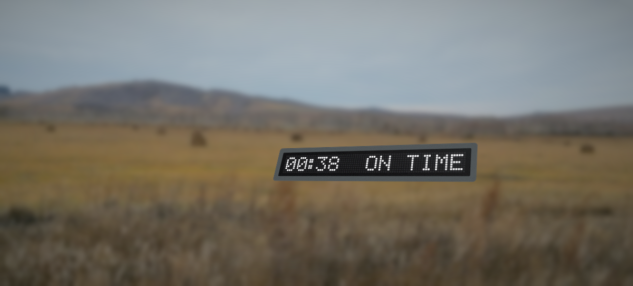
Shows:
0,38
